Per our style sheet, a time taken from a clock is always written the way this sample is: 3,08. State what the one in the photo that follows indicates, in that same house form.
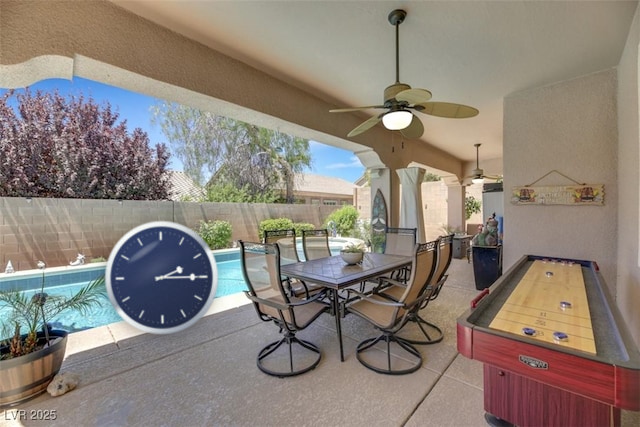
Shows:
2,15
